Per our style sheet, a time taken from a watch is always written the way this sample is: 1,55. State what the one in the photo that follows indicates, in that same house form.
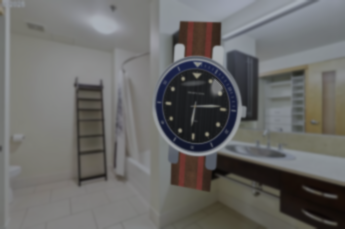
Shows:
6,14
